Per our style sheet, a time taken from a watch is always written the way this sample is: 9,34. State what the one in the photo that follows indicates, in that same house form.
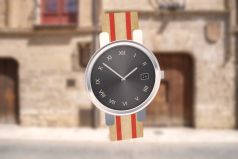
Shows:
1,52
